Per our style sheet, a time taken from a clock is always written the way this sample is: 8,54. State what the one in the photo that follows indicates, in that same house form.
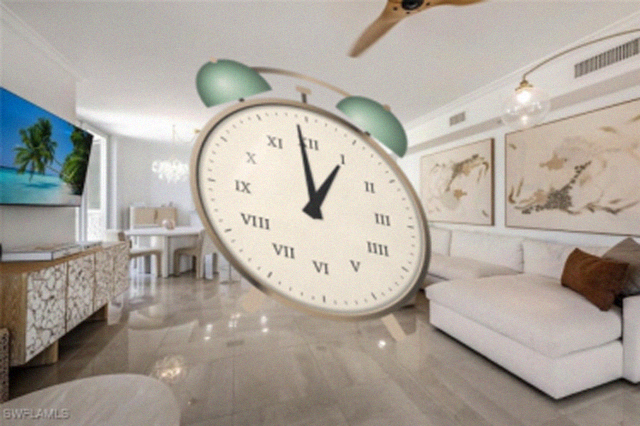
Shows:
12,59
